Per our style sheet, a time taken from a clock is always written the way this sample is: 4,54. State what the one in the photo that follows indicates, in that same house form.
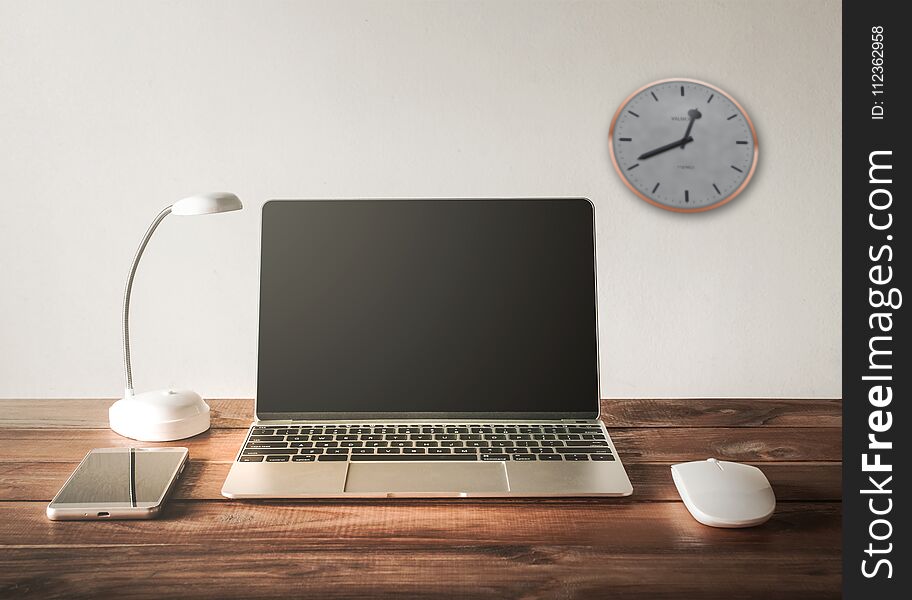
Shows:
12,41
